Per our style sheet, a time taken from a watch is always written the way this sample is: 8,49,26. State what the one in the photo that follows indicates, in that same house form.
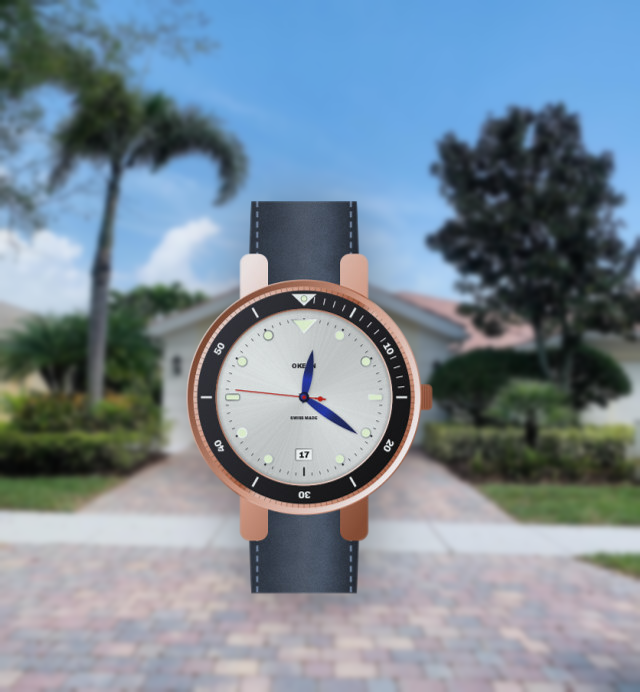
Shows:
12,20,46
